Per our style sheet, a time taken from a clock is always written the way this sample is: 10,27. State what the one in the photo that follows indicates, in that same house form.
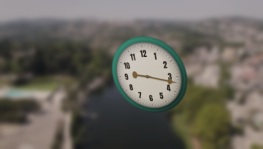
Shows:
9,17
